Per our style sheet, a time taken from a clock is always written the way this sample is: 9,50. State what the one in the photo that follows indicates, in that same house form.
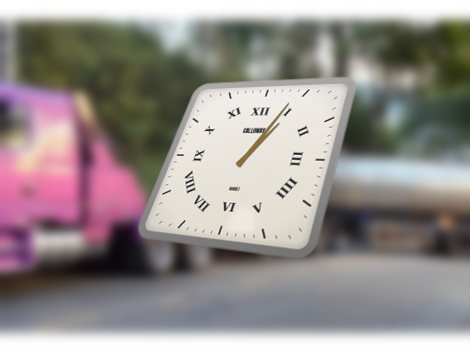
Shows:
1,04
